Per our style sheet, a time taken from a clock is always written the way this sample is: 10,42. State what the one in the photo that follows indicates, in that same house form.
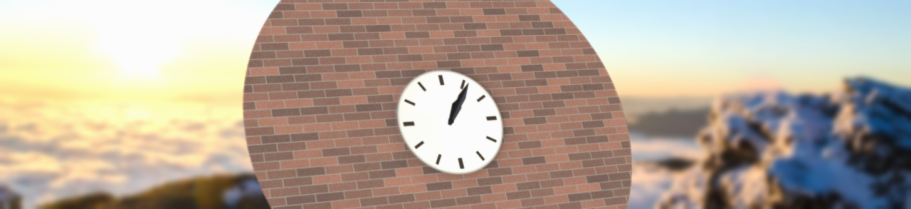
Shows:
1,06
